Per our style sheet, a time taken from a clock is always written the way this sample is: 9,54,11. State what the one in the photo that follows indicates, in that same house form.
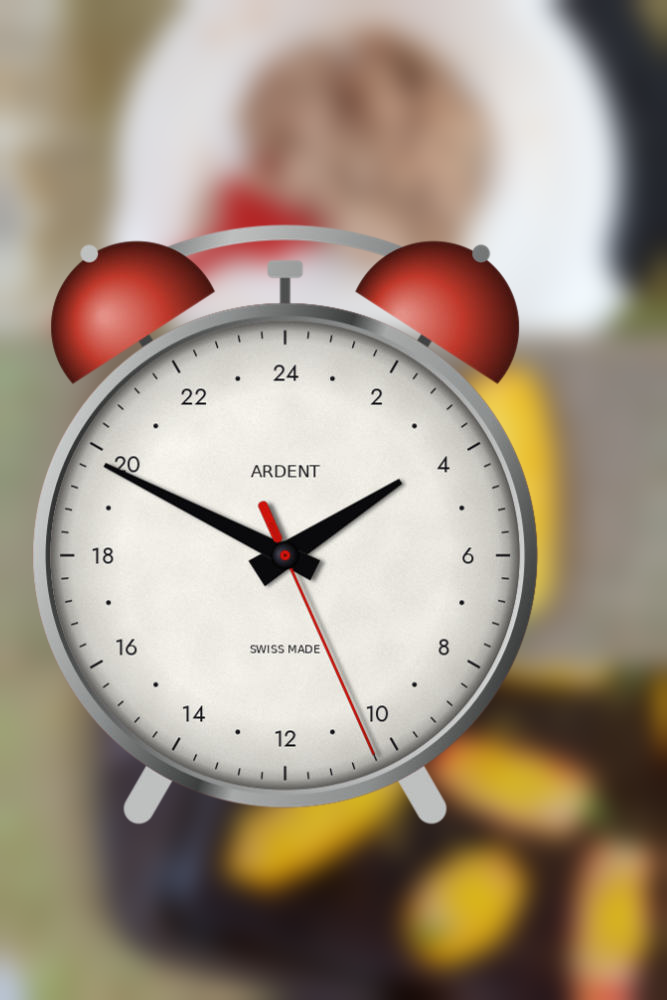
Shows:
3,49,26
